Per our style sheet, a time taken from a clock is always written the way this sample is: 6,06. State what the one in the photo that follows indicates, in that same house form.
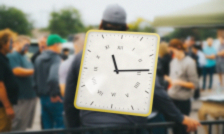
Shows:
11,14
